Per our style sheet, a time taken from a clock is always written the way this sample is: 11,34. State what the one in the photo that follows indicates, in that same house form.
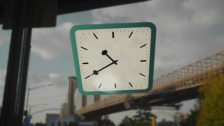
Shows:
10,40
